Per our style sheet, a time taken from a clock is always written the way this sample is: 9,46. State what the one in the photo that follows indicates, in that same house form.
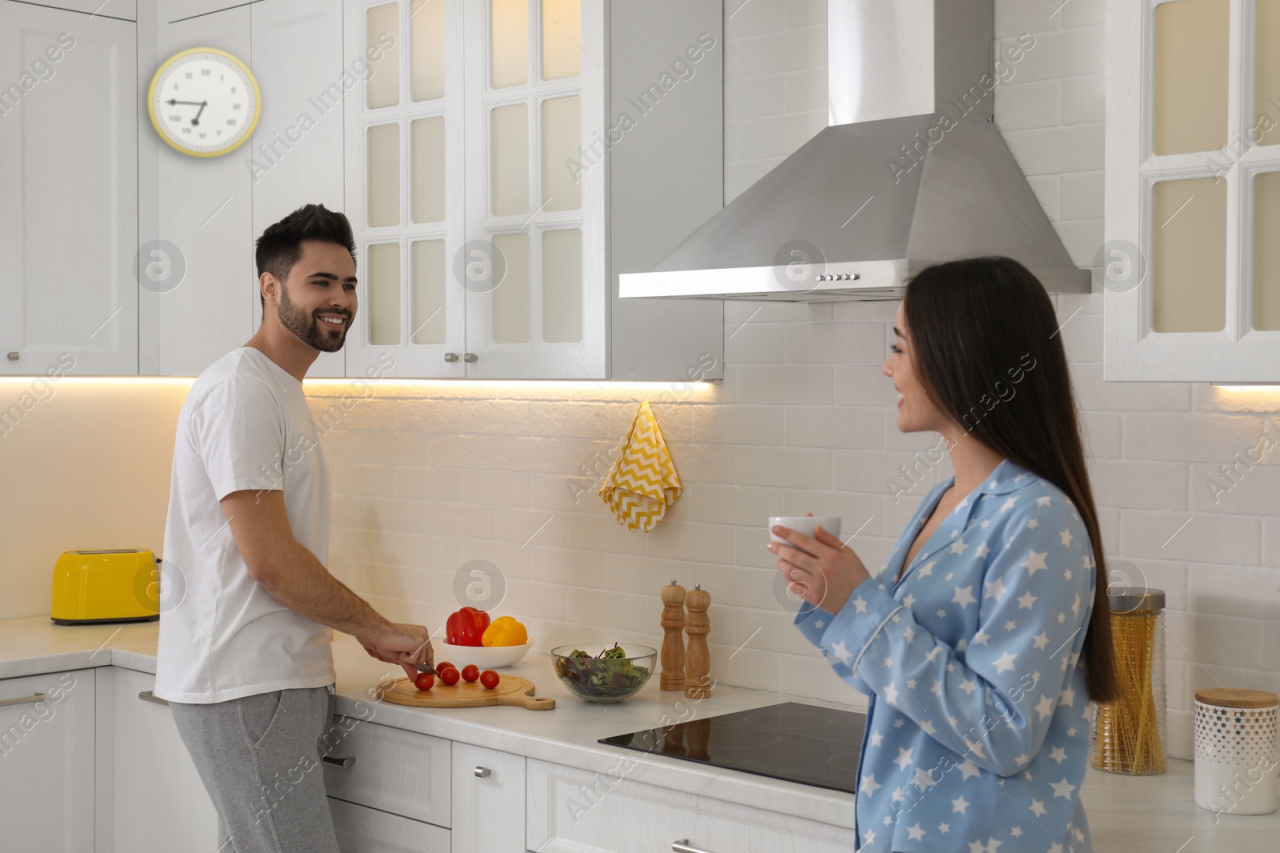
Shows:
6,45
